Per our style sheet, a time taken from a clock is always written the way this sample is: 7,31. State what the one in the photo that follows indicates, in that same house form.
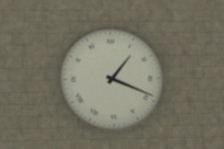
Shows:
1,19
